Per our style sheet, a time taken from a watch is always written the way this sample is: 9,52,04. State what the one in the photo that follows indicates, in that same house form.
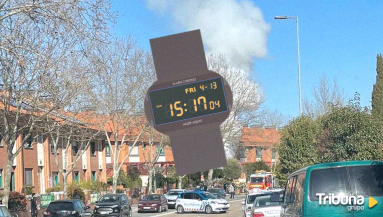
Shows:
15,17,04
